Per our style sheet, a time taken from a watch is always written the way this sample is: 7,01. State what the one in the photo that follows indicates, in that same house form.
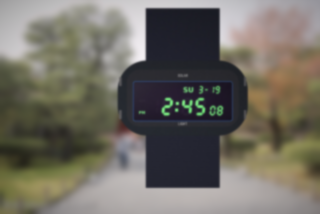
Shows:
2,45
